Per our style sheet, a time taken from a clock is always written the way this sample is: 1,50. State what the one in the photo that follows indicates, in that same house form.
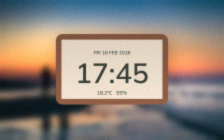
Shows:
17,45
